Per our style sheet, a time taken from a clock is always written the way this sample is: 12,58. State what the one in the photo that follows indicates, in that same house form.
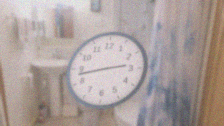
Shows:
2,43
